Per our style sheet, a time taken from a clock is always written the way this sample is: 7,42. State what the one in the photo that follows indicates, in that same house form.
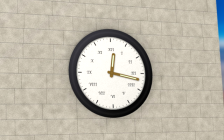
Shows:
12,17
